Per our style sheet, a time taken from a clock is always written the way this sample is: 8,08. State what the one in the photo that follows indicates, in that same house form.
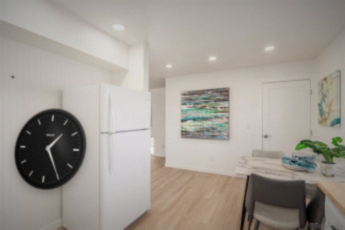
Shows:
1,25
